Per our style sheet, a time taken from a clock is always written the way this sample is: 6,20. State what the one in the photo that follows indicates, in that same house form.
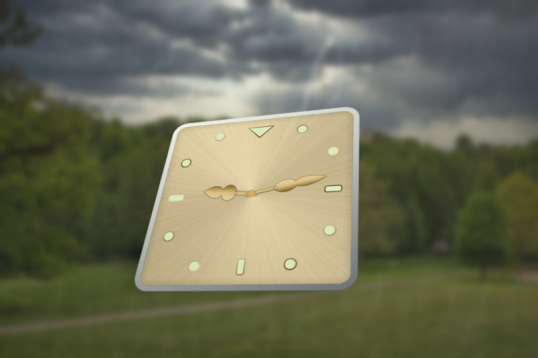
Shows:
9,13
